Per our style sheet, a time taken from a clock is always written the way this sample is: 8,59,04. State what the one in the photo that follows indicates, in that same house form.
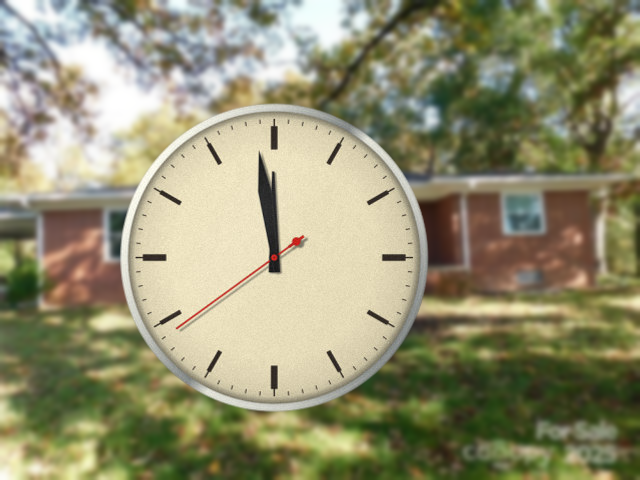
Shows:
11,58,39
